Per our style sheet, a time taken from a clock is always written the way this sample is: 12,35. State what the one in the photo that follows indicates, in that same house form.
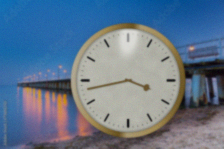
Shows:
3,43
